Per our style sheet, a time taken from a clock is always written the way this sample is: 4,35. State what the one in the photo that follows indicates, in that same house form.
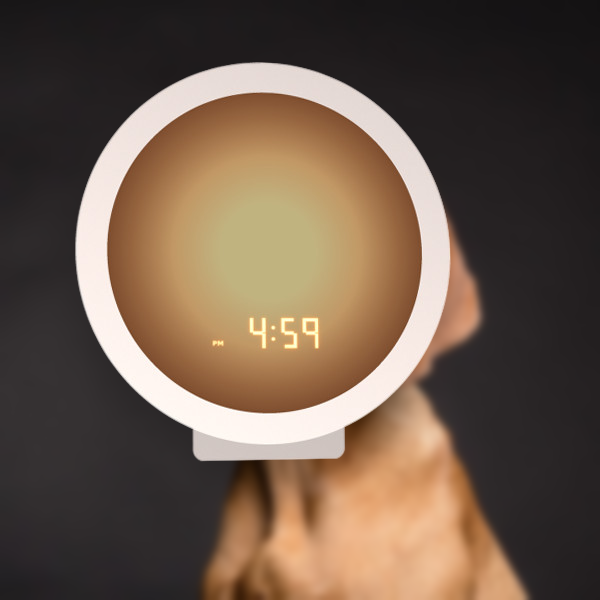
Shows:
4,59
